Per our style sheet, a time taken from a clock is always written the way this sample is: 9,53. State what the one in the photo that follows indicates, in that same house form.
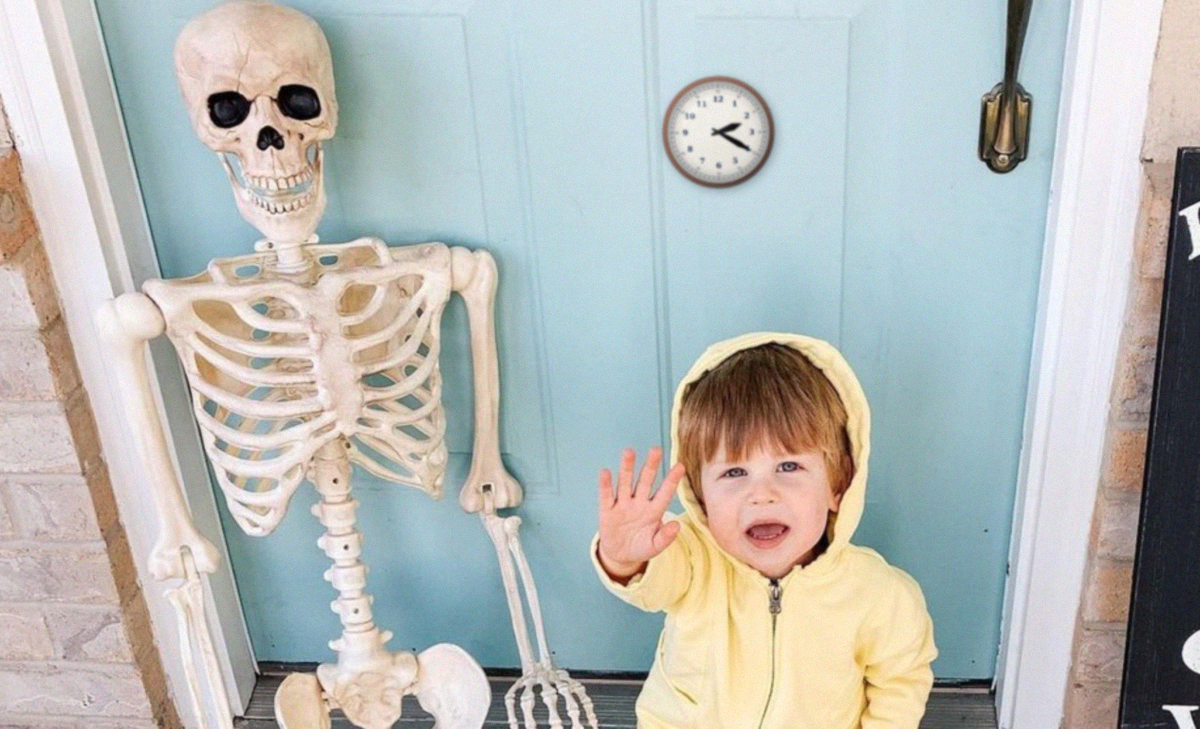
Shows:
2,20
